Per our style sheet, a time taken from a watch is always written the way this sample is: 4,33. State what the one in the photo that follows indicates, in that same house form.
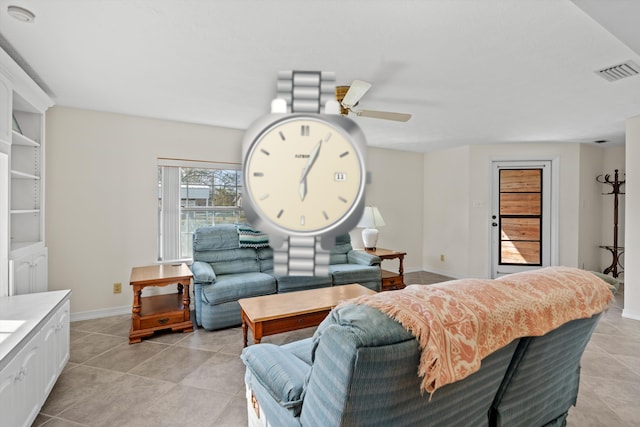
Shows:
6,04
